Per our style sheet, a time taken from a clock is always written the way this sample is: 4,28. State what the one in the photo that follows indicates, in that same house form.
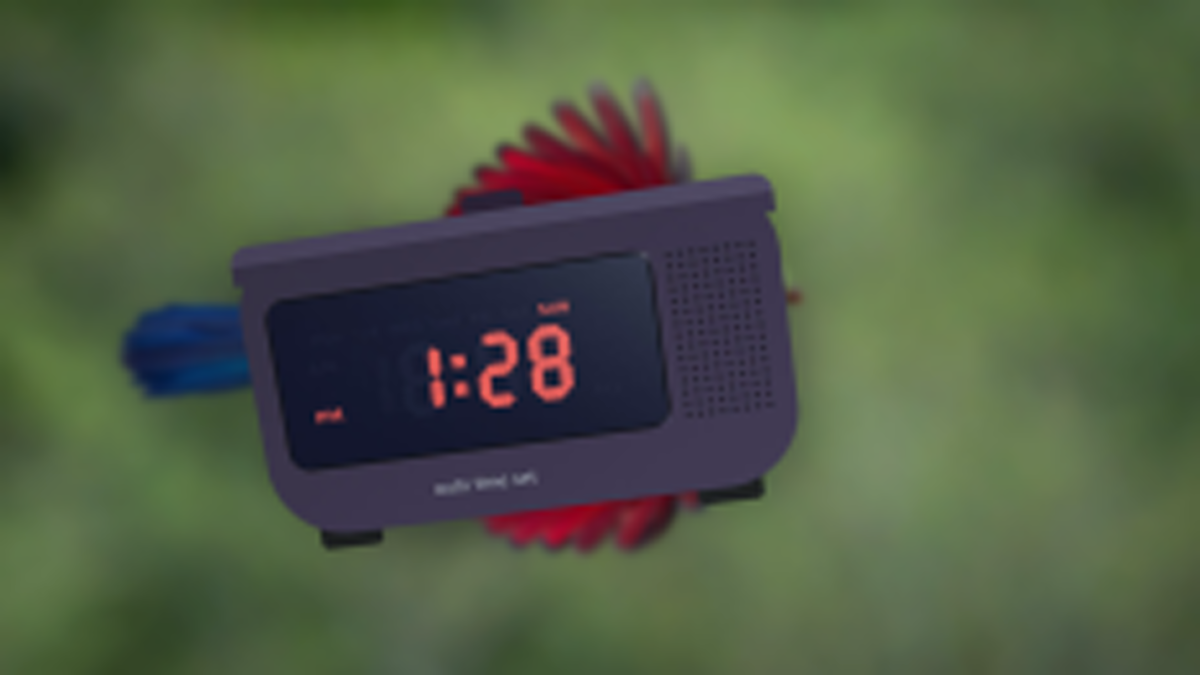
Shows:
1,28
